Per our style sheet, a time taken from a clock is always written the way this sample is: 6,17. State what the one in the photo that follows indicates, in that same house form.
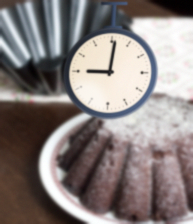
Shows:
9,01
